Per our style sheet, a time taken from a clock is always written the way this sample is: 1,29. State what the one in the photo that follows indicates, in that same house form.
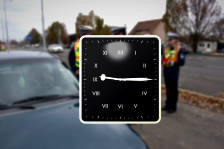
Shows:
9,15
